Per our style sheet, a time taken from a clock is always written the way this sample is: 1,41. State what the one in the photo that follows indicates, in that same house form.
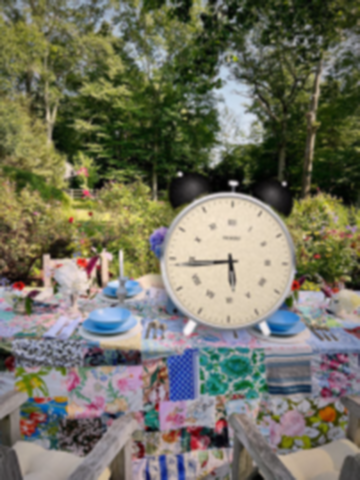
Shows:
5,44
